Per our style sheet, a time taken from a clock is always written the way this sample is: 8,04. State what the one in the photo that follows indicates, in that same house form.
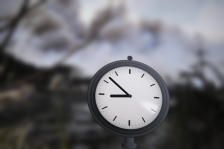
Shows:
8,52
